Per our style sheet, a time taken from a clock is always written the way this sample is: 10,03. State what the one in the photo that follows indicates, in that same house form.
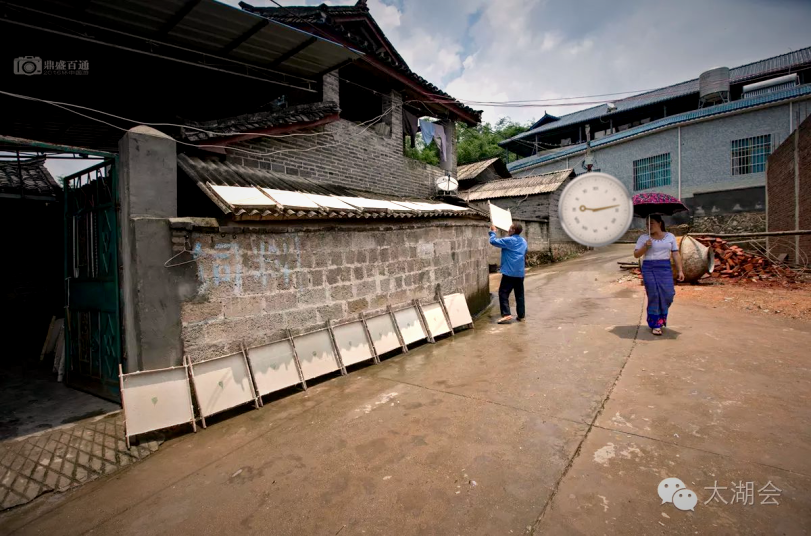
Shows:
9,13
